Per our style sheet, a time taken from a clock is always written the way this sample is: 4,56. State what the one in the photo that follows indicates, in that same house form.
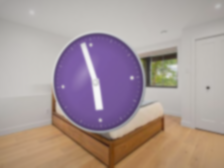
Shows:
5,58
